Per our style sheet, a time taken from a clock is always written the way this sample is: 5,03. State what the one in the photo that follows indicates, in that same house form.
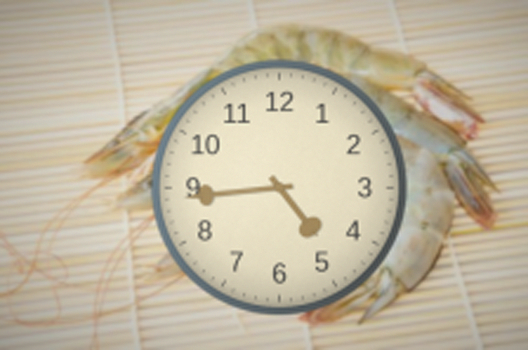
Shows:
4,44
